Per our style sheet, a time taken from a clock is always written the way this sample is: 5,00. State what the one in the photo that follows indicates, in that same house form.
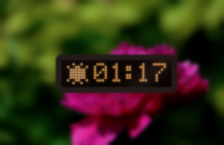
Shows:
1,17
